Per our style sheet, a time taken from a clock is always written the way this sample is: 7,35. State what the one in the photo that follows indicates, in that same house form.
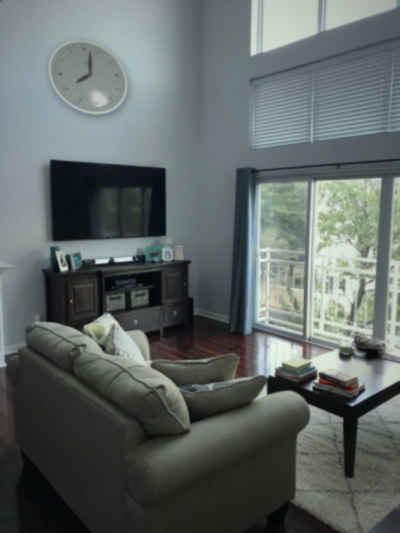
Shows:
8,02
